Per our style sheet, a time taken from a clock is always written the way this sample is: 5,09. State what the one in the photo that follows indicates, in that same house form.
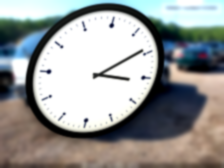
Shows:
3,09
